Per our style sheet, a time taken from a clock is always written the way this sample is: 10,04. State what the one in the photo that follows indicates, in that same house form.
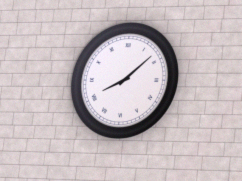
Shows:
8,08
